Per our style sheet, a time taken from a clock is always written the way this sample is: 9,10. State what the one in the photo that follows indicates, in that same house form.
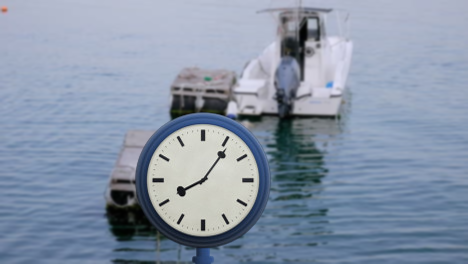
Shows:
8,06
